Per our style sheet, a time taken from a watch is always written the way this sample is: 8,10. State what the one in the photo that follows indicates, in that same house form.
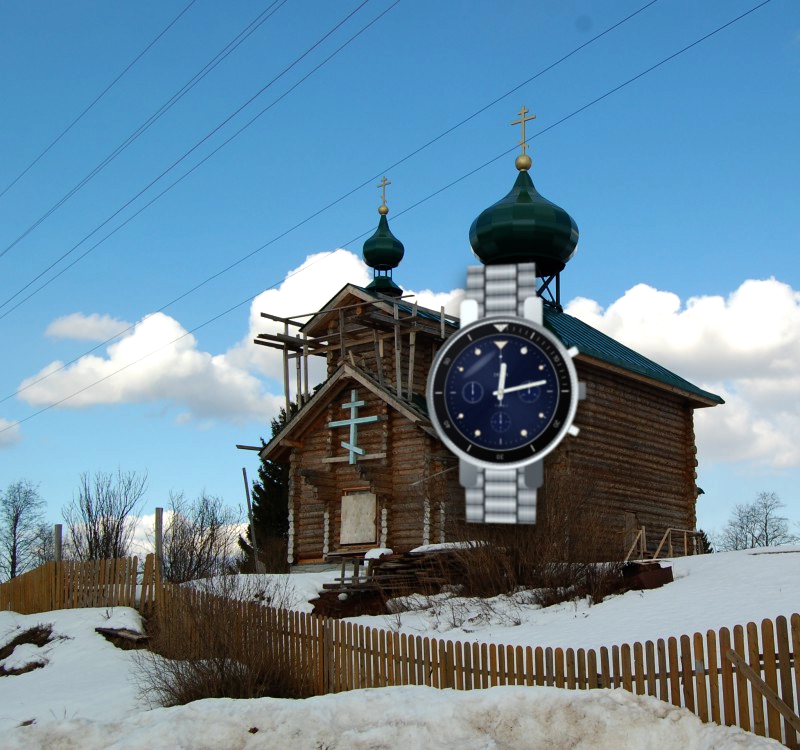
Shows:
12,13
